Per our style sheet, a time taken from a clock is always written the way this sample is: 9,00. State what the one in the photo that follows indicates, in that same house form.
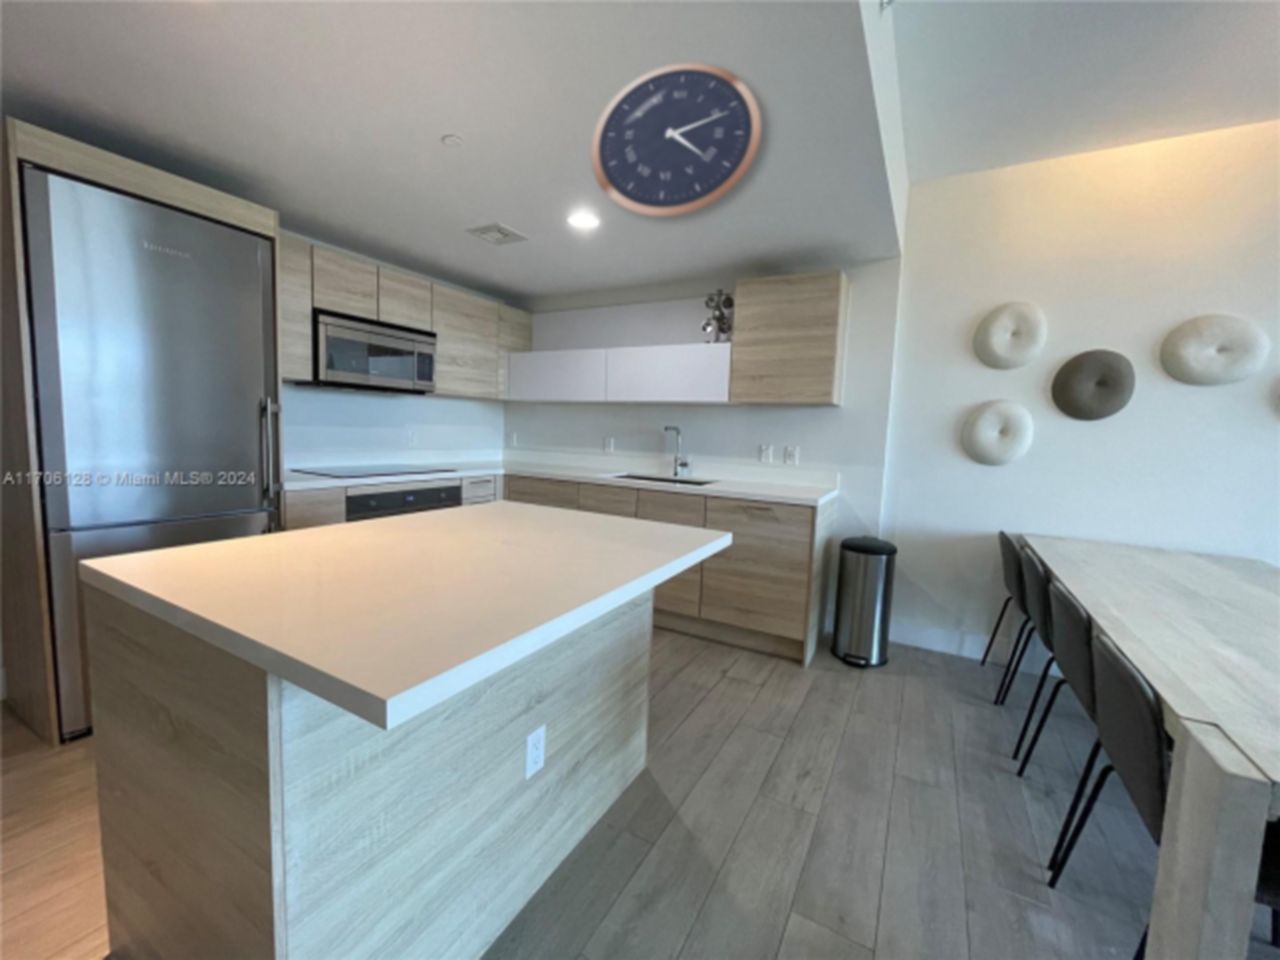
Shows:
4,11
